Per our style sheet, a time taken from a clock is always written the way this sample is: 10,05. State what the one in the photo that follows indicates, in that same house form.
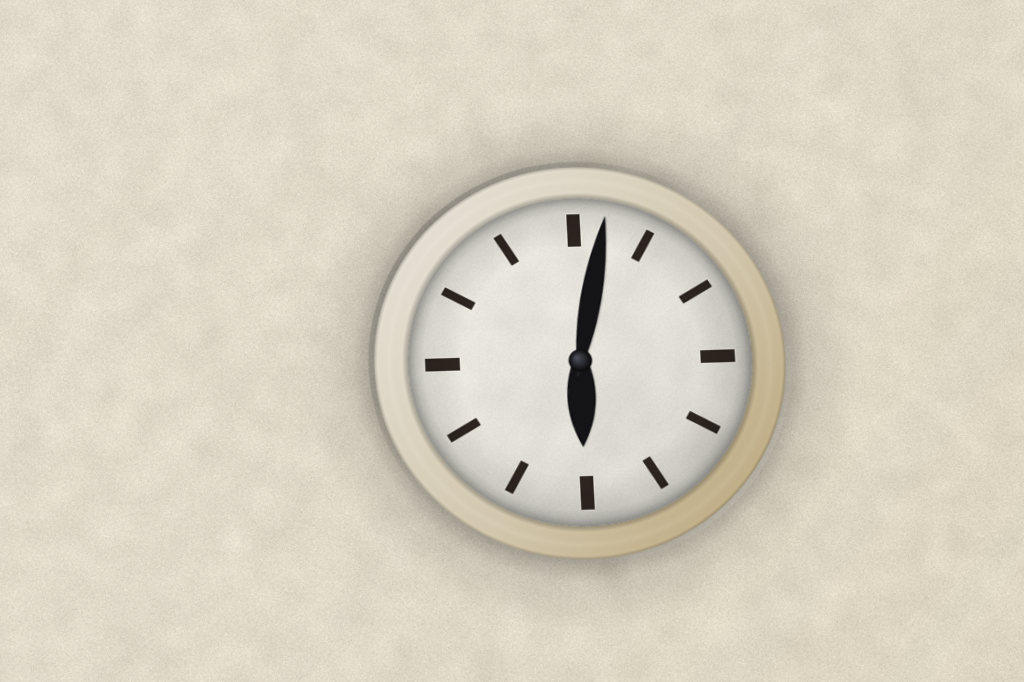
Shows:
6,02
